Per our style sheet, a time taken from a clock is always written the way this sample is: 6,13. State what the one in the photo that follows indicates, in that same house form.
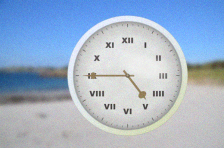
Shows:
4,45
